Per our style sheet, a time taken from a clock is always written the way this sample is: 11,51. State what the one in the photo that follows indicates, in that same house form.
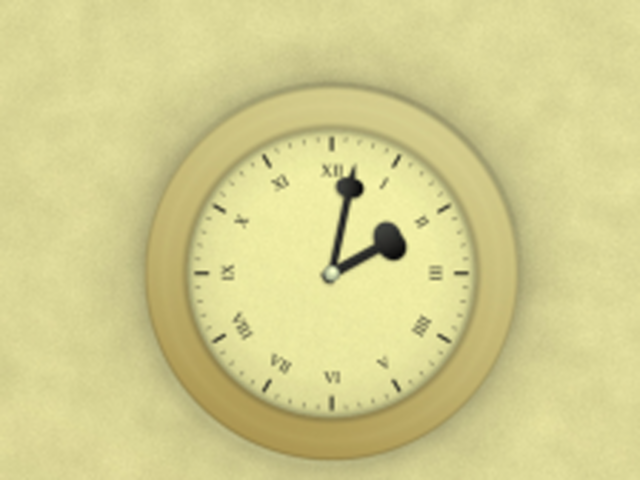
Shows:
2,02
